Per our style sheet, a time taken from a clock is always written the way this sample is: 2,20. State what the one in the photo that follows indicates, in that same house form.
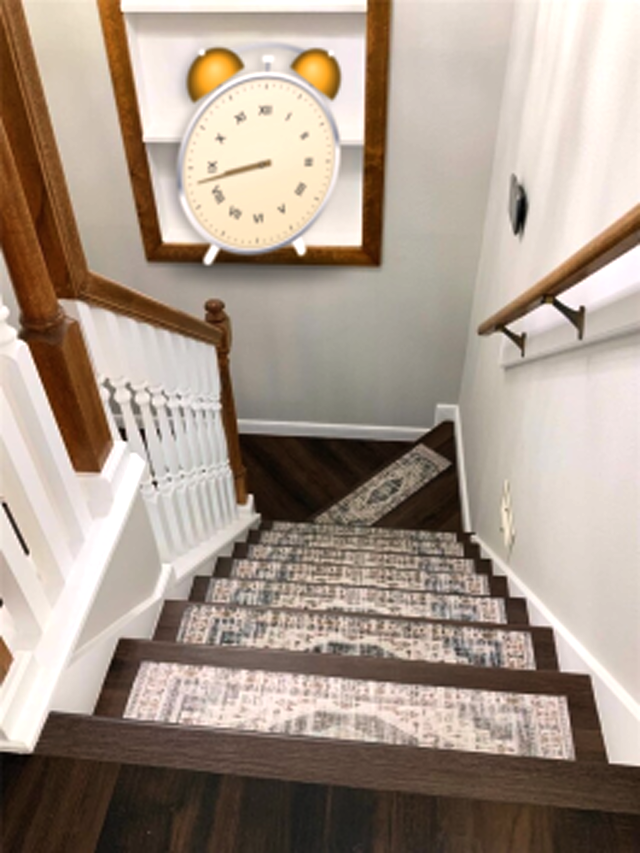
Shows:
8,43
